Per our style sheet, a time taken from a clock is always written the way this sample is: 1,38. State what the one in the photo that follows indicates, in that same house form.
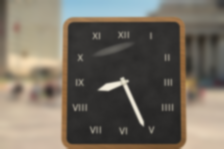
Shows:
8,26
